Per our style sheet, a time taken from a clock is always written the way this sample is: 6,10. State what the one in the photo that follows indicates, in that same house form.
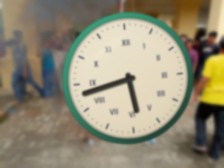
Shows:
5,43
